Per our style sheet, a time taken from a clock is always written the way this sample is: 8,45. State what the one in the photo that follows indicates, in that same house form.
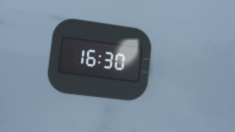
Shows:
16,30
